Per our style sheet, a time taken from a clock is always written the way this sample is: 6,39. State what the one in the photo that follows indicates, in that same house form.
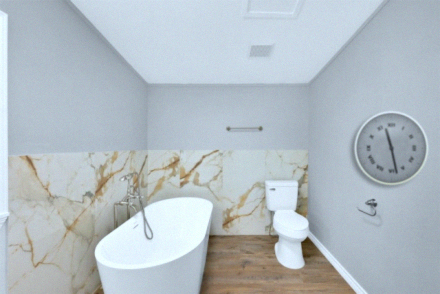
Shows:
11,28
